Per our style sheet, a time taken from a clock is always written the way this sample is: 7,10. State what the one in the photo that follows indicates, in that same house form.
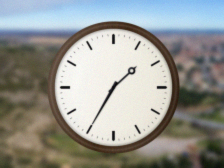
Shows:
1,35
